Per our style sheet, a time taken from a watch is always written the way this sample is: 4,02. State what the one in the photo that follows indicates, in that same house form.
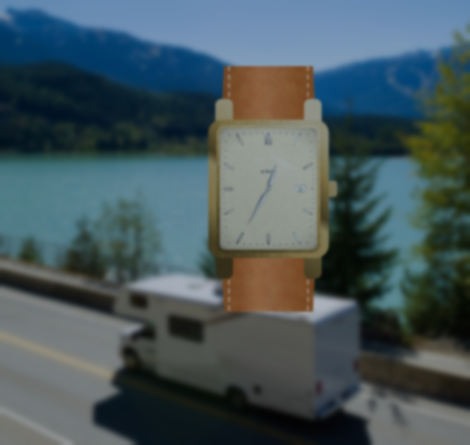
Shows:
12,35
